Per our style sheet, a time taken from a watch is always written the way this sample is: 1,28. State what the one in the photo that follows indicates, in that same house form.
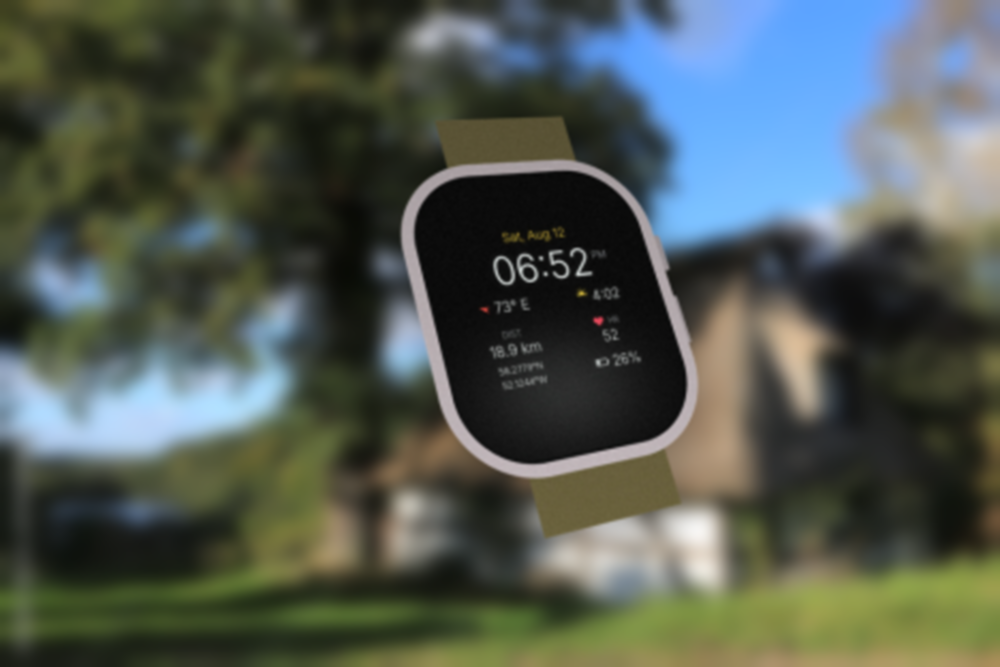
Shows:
6,52
